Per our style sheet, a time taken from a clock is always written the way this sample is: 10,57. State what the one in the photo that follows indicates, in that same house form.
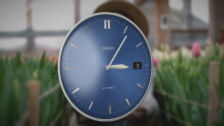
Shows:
3,06
